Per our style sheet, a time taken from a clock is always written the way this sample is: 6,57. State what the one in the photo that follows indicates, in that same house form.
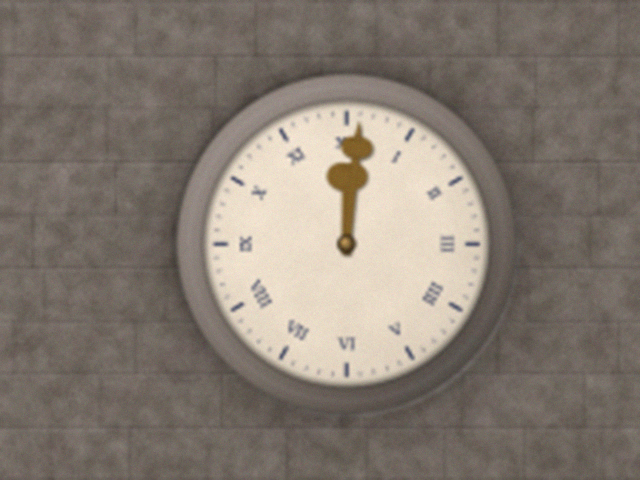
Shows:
12,01
